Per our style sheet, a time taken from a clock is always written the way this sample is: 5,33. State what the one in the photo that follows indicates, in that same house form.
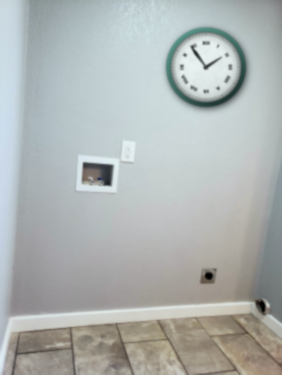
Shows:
1,54
